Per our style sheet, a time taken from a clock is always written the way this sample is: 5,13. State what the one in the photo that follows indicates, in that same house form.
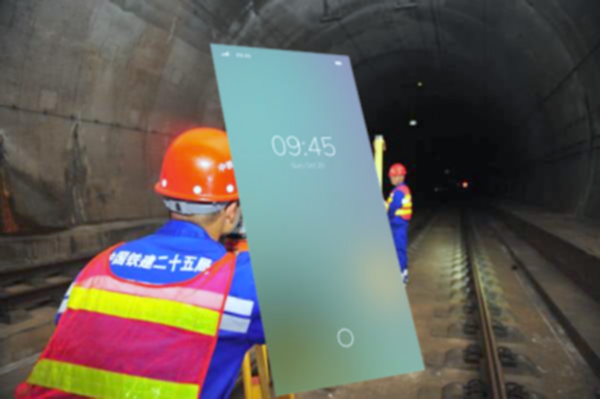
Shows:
9,45
